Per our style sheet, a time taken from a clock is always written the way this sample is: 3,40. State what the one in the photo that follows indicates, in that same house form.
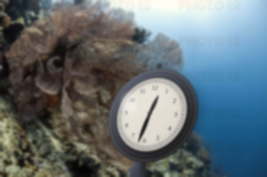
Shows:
12,32
